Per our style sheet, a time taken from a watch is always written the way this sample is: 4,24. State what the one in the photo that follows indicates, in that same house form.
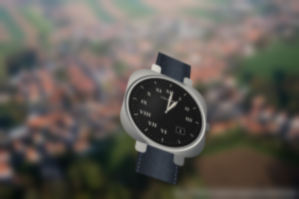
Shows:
1,01
